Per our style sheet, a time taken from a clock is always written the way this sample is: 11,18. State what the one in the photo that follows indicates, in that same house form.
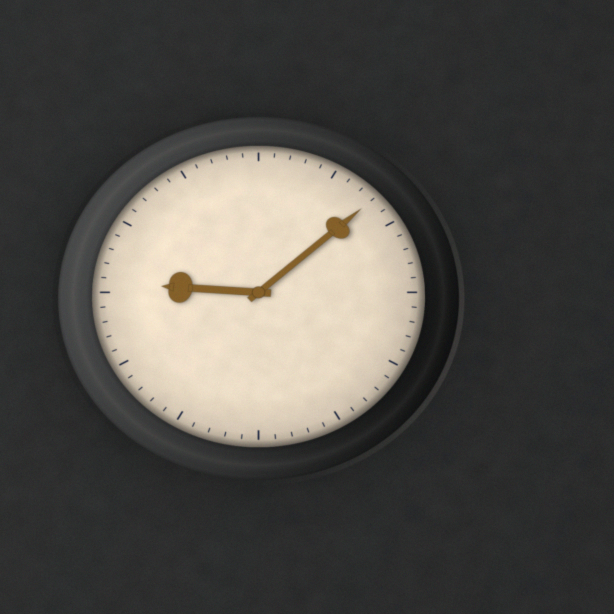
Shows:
9,08
